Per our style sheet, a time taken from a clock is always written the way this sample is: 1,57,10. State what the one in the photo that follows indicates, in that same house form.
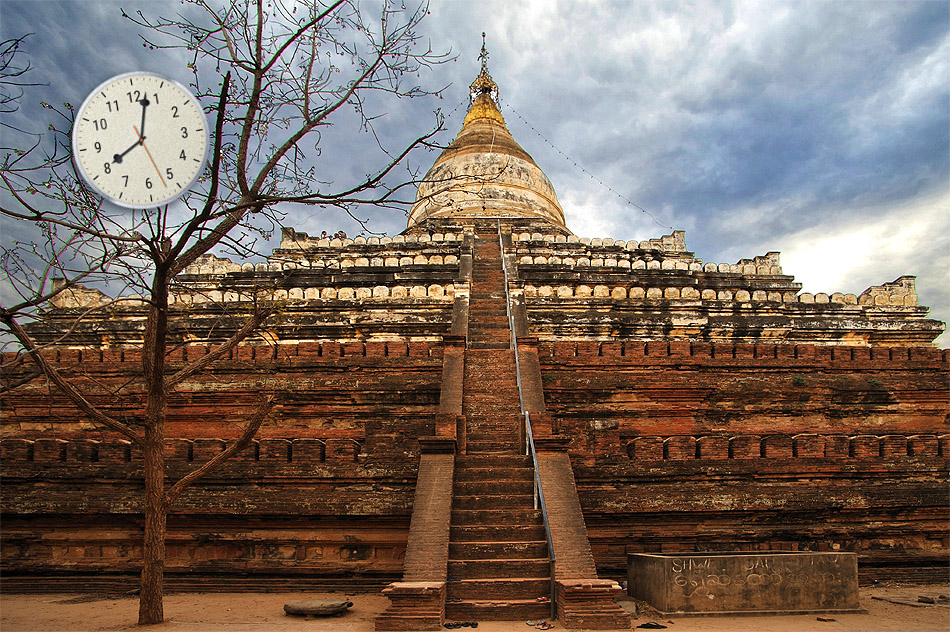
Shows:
8,02,27
